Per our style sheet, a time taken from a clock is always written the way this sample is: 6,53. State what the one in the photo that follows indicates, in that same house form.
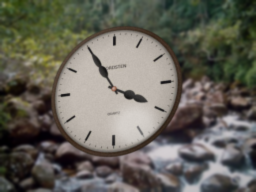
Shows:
3,55
